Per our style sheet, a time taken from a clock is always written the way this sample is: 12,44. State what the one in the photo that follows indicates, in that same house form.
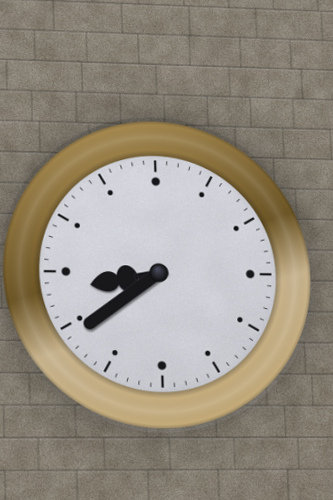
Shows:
8,39
